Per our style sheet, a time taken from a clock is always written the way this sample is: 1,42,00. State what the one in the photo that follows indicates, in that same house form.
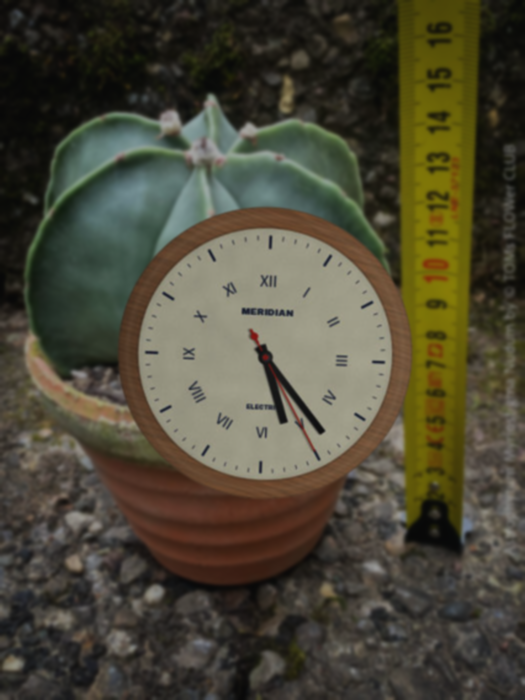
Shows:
5,23,25
